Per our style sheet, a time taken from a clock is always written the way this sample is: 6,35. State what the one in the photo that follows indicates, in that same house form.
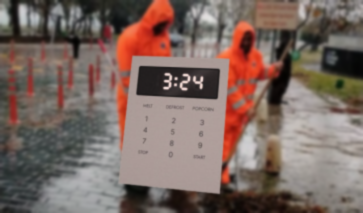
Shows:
3,24
